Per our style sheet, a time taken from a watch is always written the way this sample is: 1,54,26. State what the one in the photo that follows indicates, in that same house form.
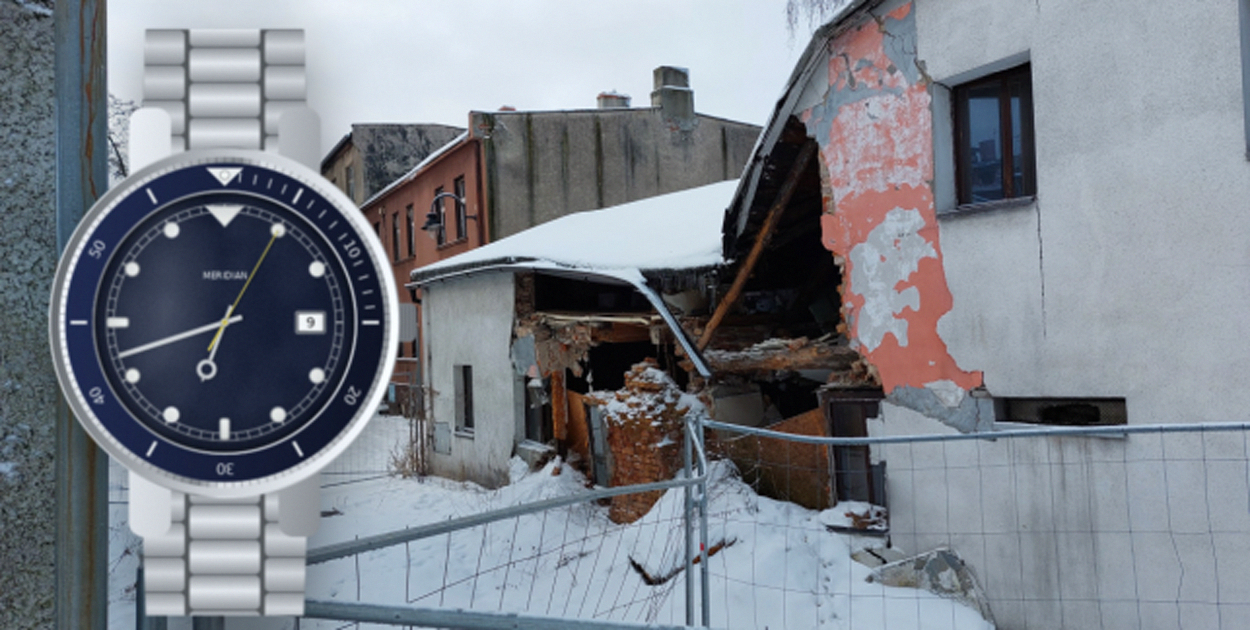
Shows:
6,42,05
